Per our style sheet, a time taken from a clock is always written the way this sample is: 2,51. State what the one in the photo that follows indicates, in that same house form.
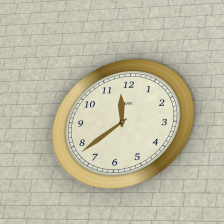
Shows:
11,38
